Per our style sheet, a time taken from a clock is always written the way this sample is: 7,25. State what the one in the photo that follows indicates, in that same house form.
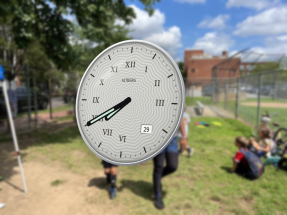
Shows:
7,40
